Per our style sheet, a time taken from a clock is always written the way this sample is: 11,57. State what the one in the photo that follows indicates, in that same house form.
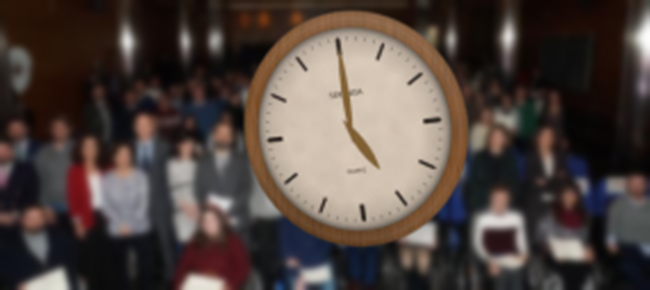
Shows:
5,00
